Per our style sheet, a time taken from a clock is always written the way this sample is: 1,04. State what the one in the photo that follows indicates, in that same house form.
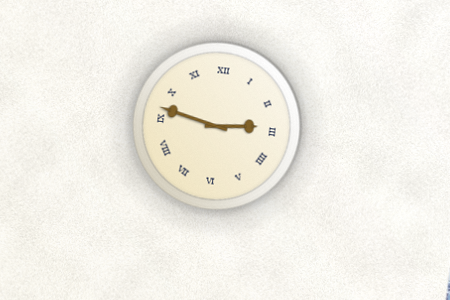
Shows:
2,47
